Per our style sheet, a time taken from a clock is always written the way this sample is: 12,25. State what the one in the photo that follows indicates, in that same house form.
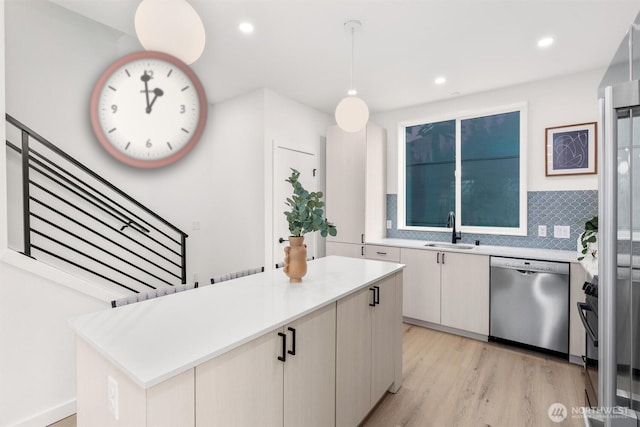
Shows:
12,59
